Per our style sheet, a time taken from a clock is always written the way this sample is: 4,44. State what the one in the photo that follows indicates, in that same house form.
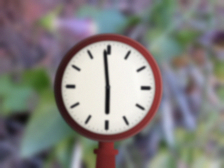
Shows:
5,59
